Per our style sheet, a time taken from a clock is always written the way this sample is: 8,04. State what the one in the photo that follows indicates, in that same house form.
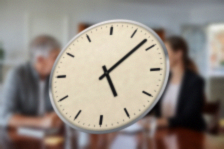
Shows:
5,08
